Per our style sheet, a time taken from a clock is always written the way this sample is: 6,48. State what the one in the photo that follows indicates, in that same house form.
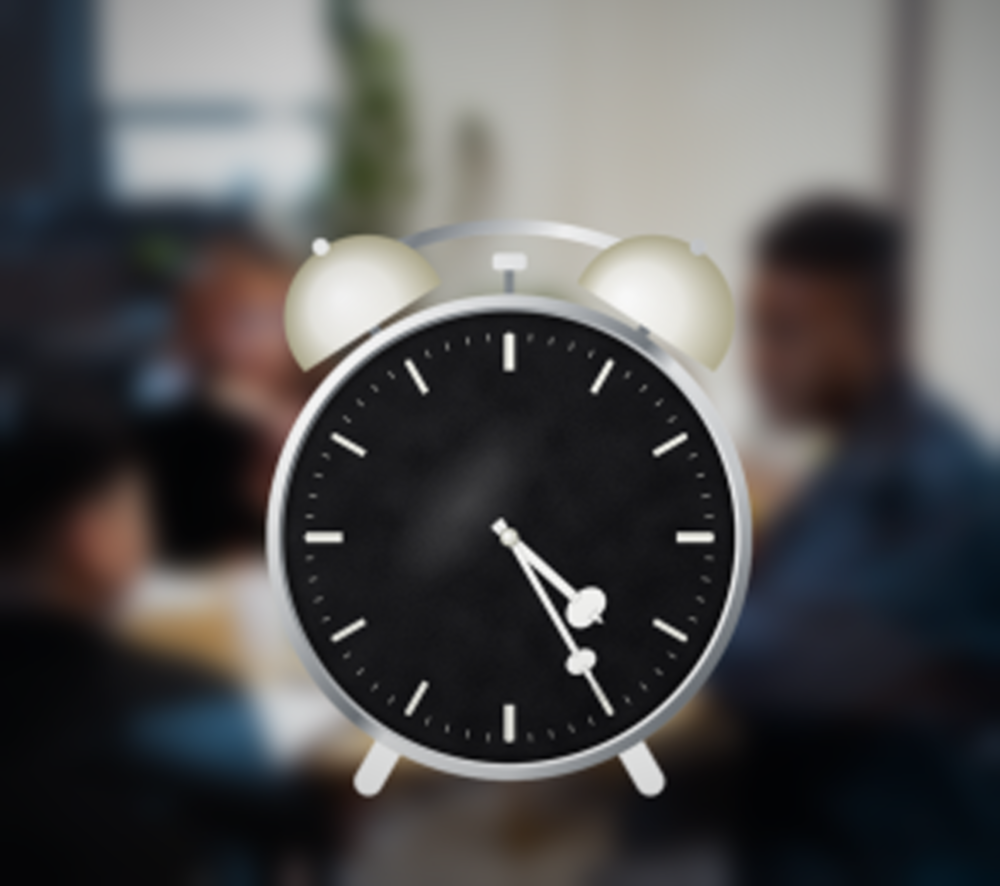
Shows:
4,25
